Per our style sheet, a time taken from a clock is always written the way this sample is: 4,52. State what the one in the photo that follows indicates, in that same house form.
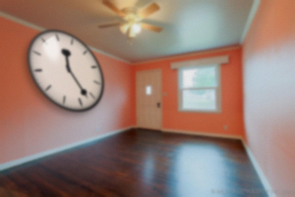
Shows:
12,27
